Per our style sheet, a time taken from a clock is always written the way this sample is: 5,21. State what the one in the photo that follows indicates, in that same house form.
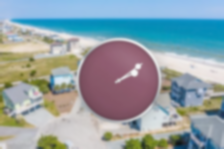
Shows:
2,09
